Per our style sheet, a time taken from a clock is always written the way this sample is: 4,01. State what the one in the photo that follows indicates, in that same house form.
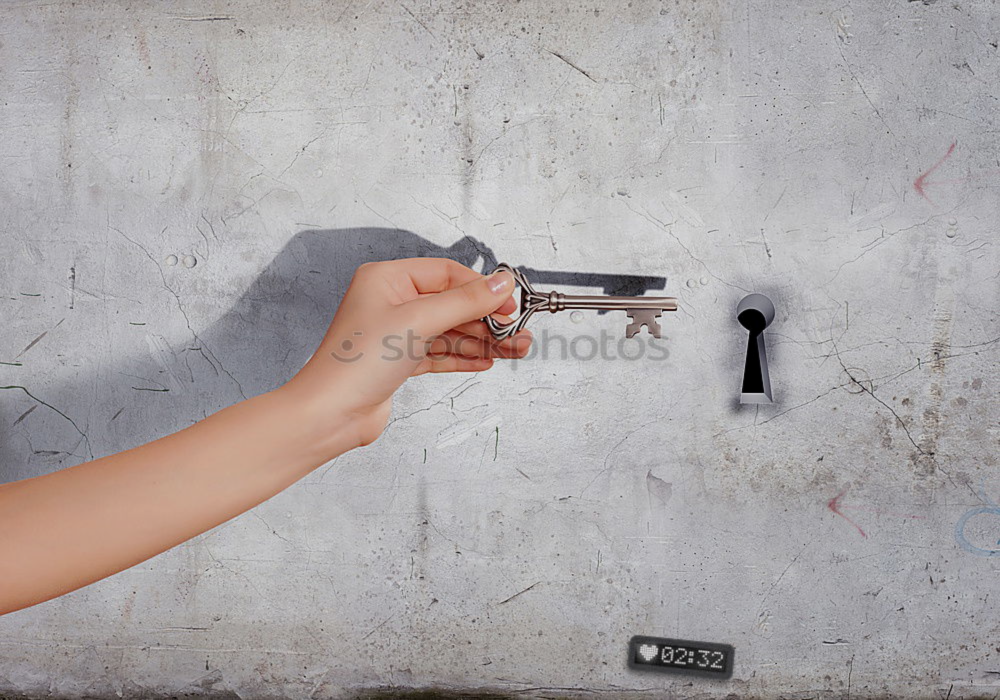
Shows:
2,32
